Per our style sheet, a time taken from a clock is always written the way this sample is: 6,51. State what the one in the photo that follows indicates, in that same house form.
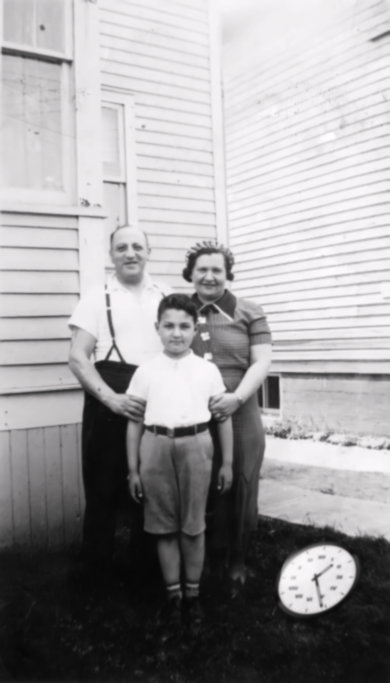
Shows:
1,26
